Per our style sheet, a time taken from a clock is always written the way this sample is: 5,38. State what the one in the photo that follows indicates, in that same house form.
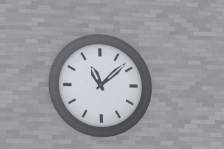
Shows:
11,08
